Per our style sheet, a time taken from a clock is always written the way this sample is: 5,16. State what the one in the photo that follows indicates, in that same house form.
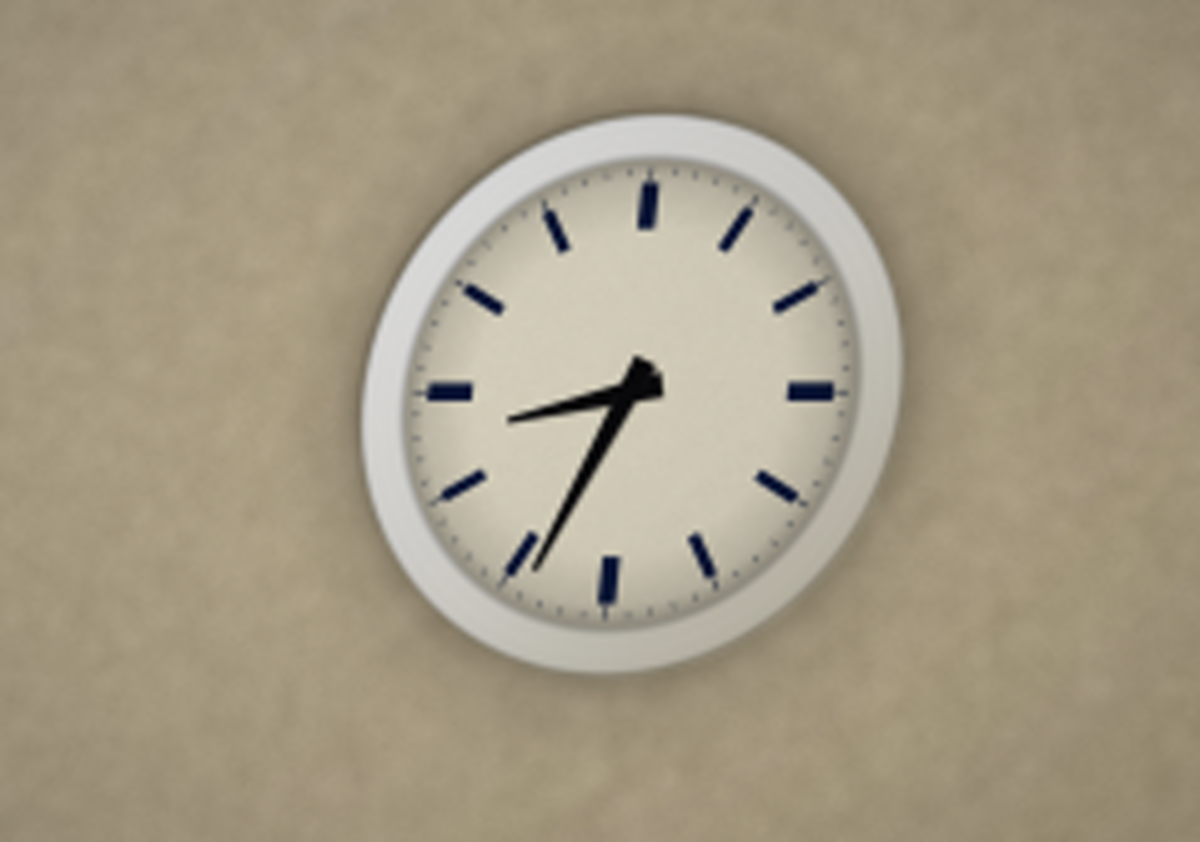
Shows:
8,34
